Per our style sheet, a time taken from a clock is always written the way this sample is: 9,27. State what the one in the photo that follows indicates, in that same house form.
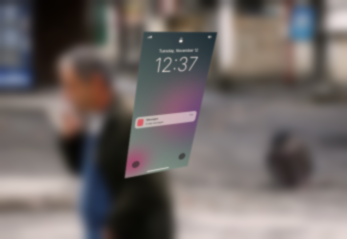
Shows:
12,37
